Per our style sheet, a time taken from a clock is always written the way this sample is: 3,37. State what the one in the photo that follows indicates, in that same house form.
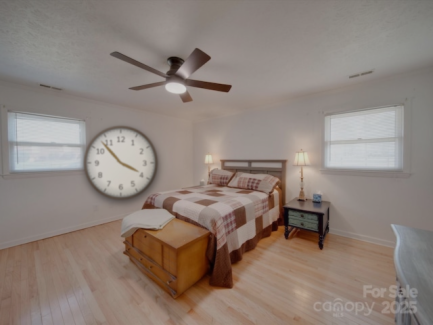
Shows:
3,53
